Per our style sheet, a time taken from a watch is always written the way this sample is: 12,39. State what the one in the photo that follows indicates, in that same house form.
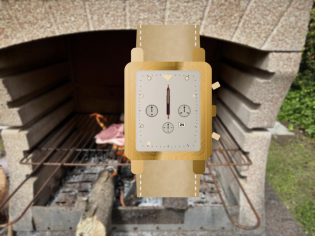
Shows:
12,00
